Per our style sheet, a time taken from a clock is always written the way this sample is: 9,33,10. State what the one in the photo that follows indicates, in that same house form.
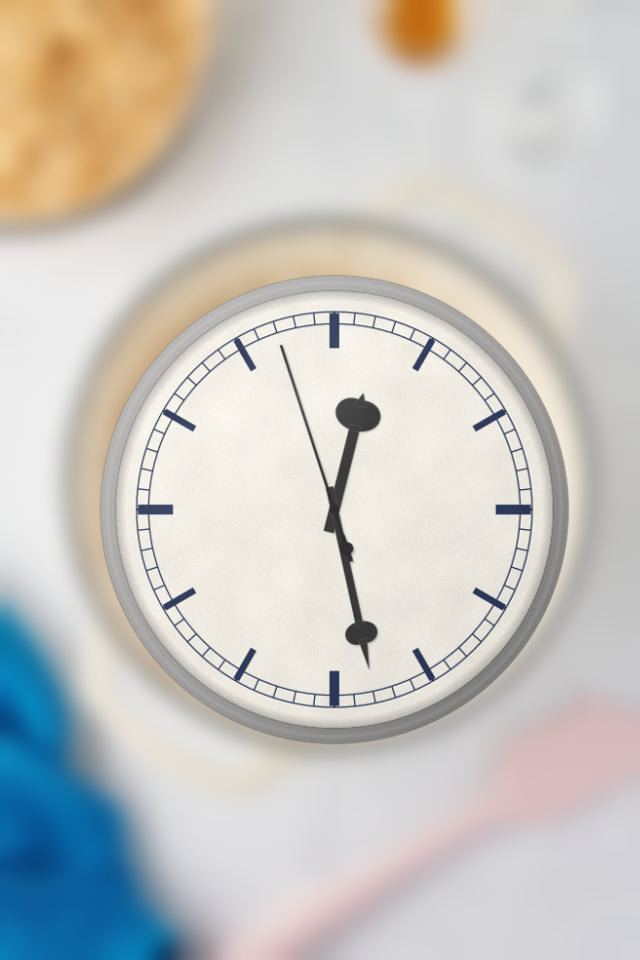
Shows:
12,27,57
